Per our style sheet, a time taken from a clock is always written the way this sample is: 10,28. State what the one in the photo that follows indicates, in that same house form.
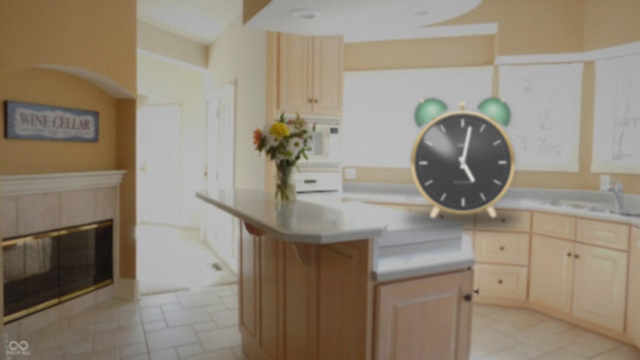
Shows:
5,02
